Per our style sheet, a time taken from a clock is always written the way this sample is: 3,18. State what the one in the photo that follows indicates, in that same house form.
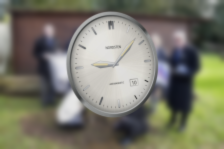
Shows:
9,08
